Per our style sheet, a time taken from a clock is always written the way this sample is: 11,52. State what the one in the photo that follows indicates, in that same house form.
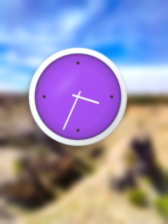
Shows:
3,34
